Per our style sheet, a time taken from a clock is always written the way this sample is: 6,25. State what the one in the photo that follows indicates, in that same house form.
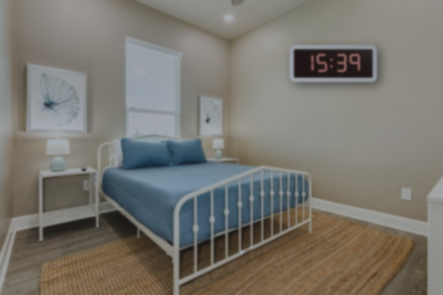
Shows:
15,39
